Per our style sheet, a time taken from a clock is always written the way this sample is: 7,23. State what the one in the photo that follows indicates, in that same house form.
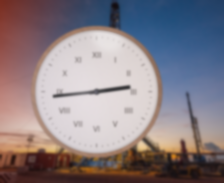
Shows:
2,44
